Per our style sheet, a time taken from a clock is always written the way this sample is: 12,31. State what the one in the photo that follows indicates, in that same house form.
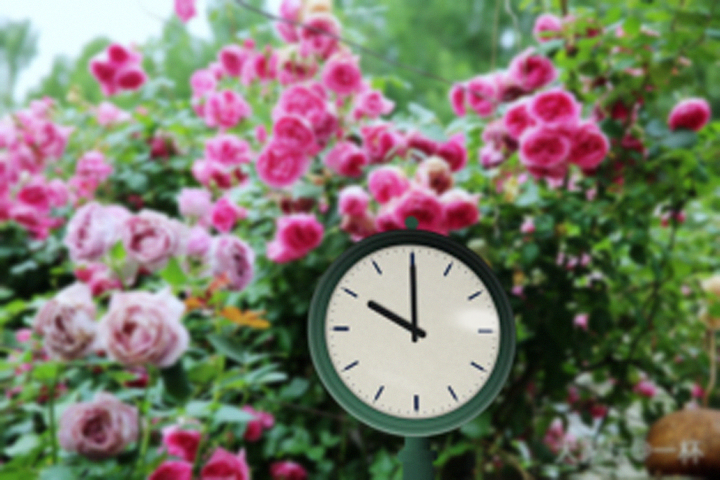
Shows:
10,00
